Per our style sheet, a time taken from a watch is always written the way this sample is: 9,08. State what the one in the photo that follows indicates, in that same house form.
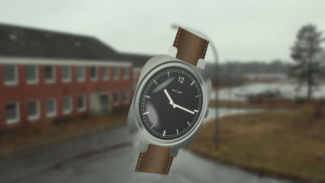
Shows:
10,16
